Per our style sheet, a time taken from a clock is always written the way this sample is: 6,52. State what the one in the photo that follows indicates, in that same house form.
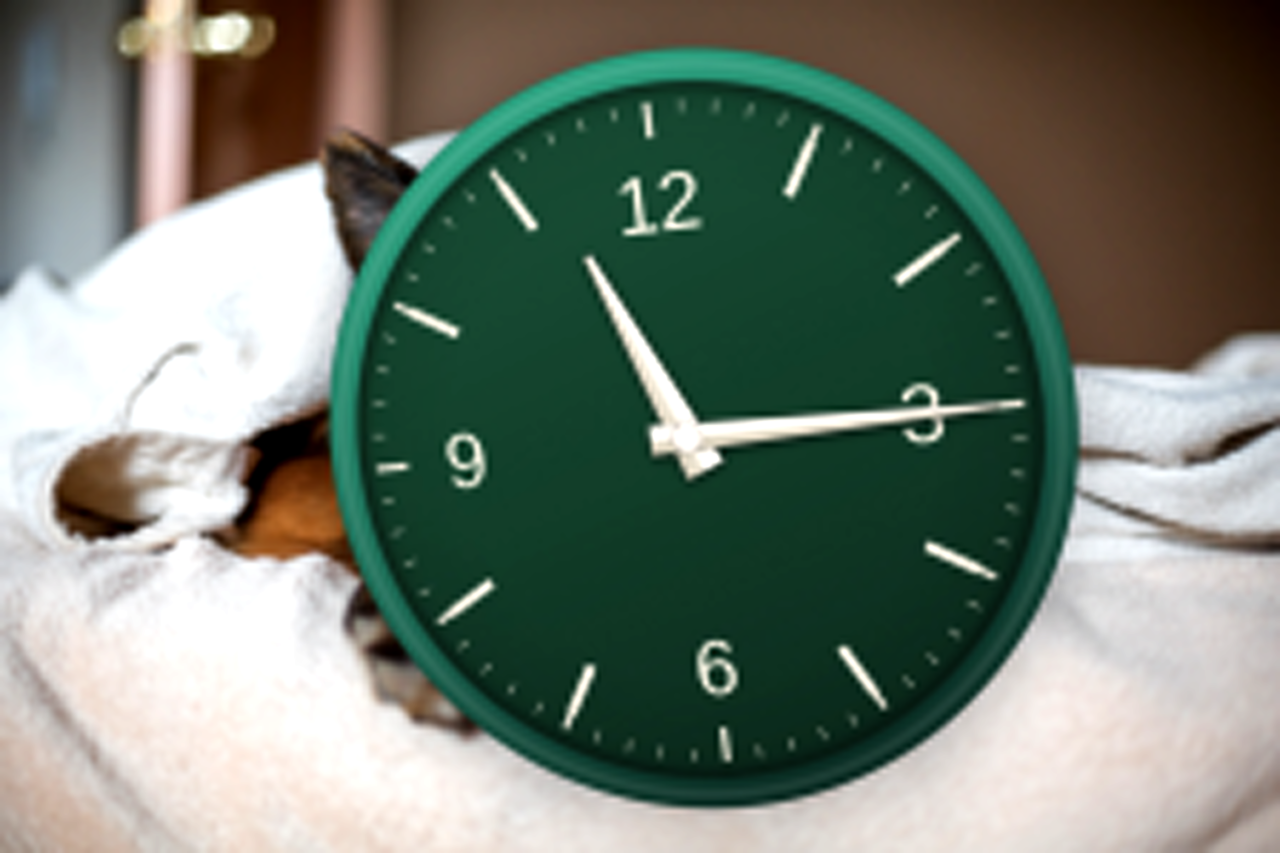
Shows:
11,15
